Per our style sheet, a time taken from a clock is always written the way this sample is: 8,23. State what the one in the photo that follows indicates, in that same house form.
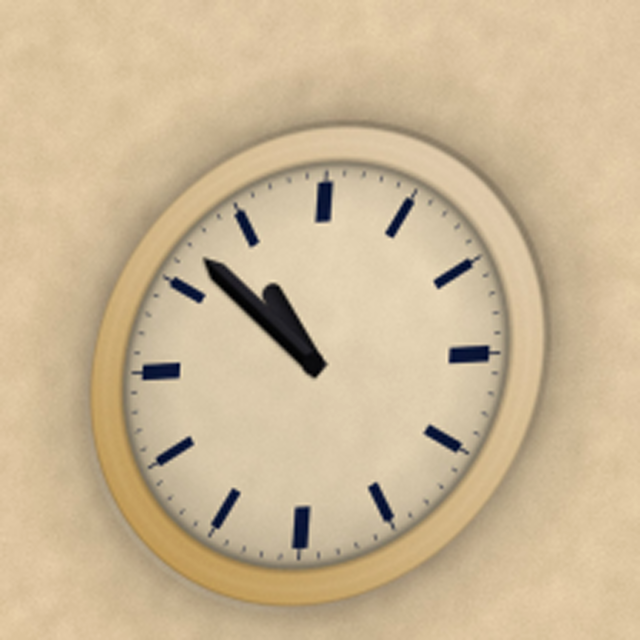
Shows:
10,52
